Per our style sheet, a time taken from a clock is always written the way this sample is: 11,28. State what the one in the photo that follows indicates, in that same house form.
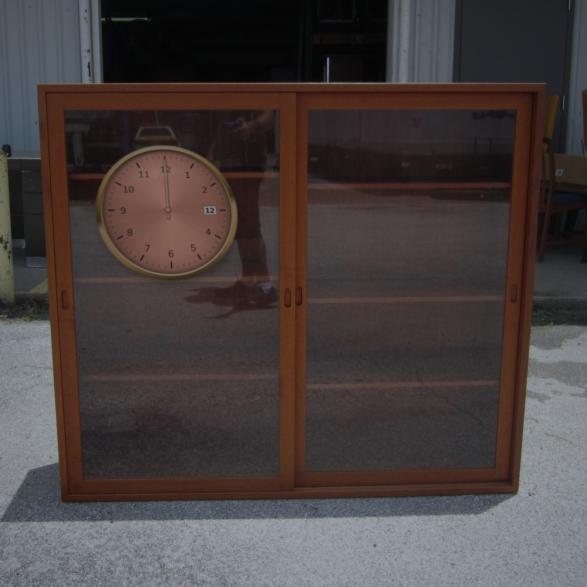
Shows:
12,00
